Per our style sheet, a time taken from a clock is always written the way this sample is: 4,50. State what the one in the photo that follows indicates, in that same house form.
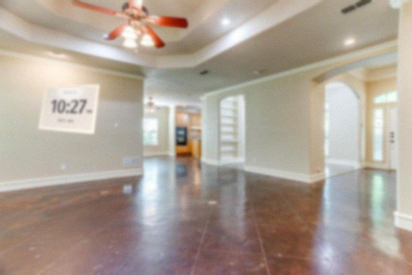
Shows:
10,27
